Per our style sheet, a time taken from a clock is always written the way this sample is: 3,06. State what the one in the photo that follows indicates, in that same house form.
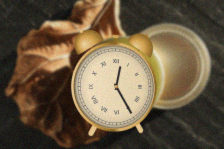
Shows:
12,25
